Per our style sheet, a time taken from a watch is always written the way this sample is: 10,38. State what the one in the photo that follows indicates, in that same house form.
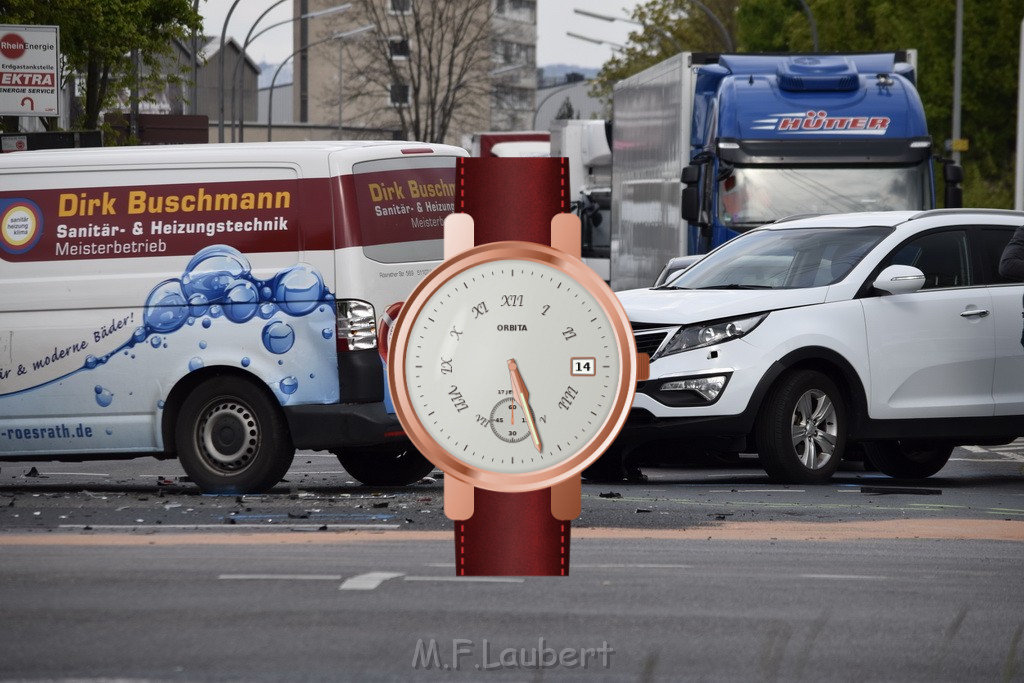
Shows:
5,27
